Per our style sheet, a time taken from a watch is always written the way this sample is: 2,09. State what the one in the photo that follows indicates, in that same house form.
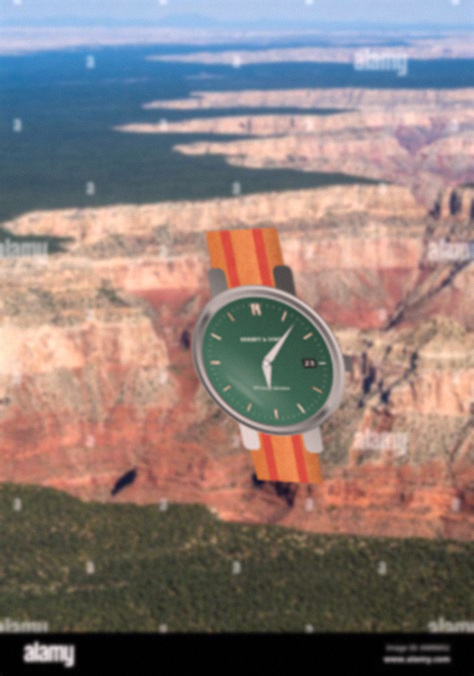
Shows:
6,07
